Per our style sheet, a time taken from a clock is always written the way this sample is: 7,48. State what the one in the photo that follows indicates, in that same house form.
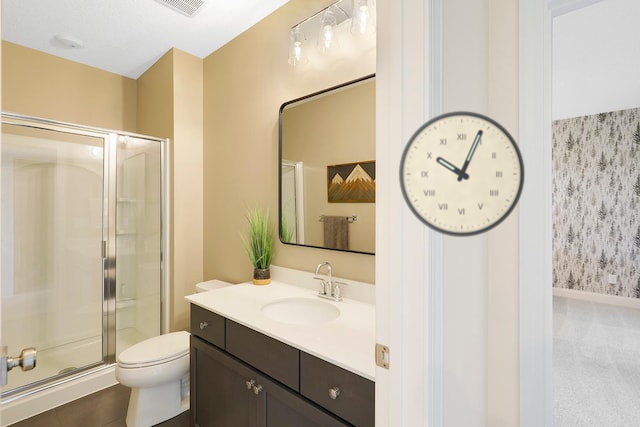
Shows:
10,04
